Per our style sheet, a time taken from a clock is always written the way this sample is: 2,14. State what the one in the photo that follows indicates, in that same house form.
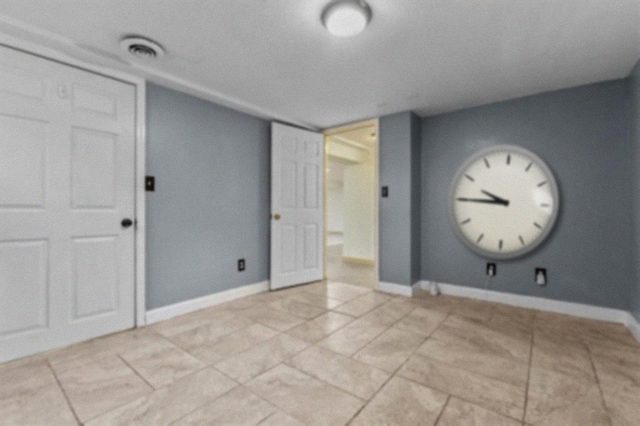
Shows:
9,45
